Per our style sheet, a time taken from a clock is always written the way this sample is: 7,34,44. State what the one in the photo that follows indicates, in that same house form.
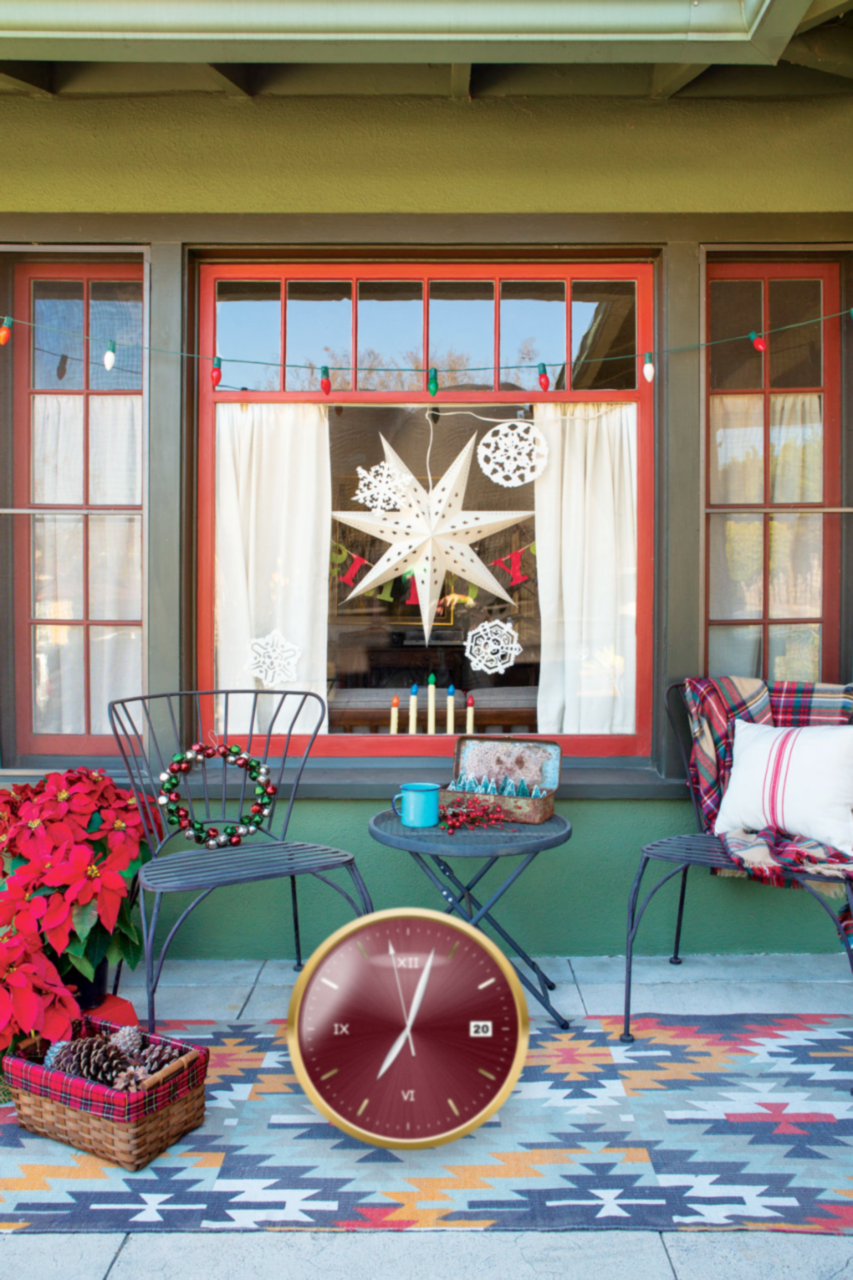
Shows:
7,02,58
